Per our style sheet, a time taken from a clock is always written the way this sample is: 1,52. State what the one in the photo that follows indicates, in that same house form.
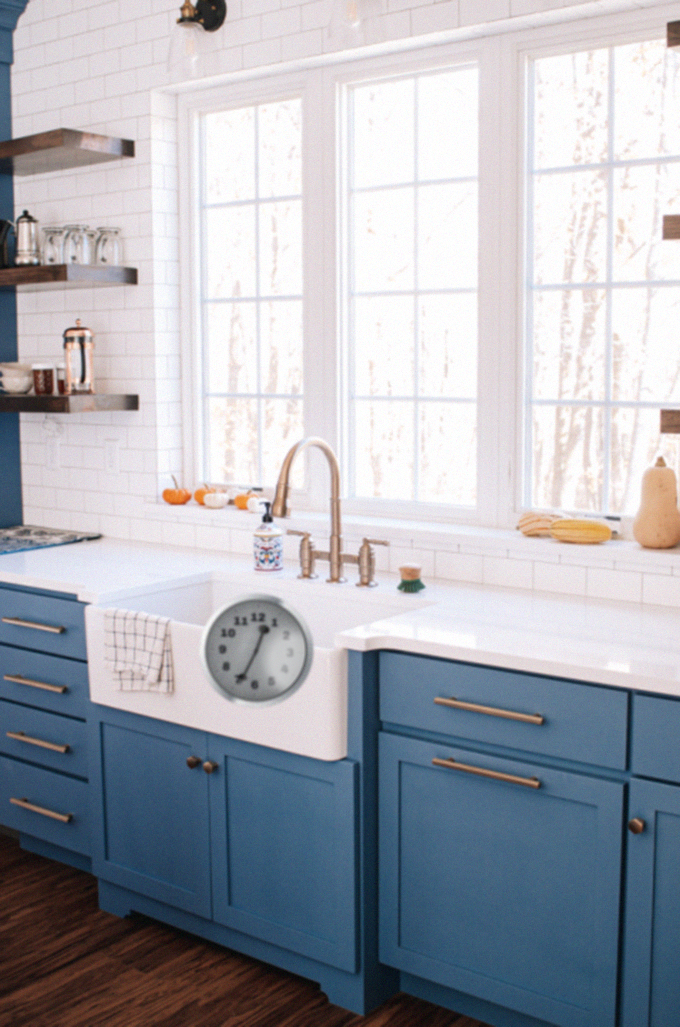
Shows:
12,34
